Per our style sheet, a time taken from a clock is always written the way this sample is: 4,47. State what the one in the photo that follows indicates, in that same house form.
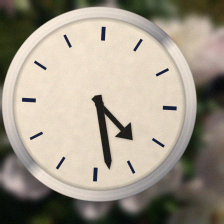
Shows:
4,28
